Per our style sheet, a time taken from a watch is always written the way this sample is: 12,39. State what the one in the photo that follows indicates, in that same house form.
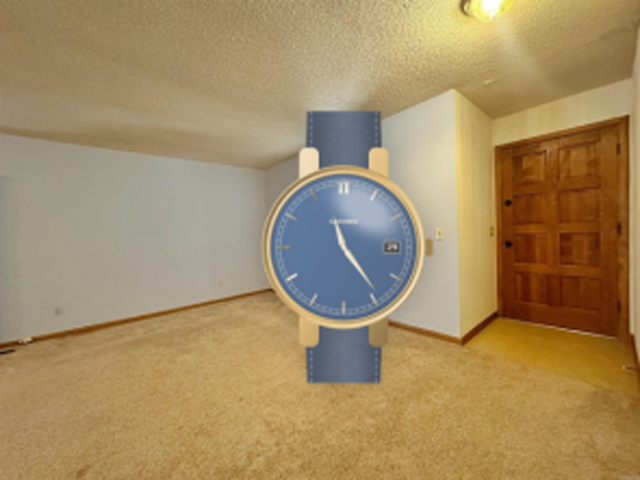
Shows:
11,24
